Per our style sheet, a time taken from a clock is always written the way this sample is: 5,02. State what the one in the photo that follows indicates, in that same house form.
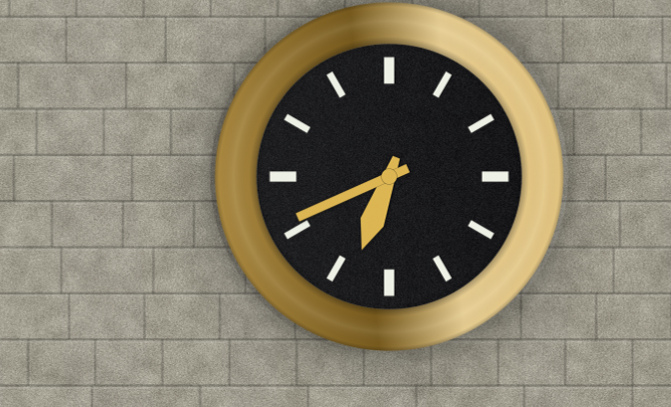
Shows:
6,41
